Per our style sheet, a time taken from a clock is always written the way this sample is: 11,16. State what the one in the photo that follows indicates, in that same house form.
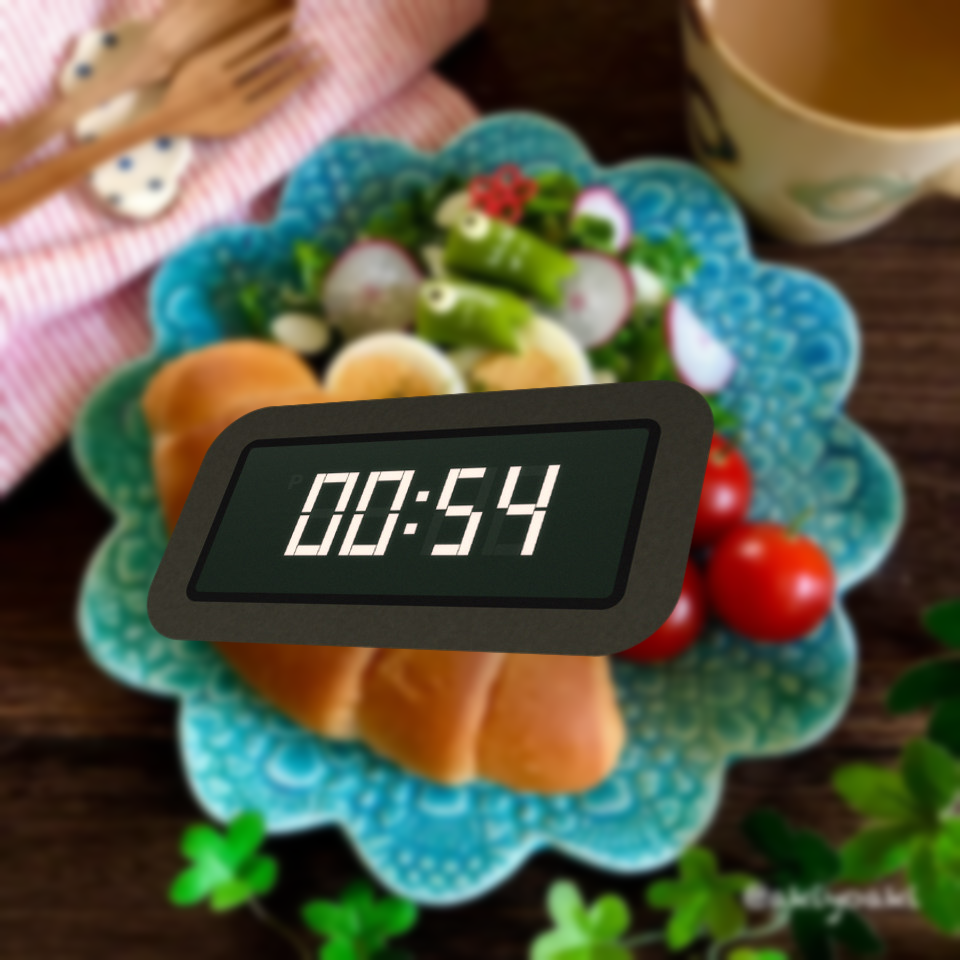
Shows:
0,54
